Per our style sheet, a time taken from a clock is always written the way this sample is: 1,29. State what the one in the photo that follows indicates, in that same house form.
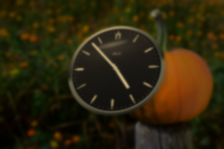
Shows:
4,53
